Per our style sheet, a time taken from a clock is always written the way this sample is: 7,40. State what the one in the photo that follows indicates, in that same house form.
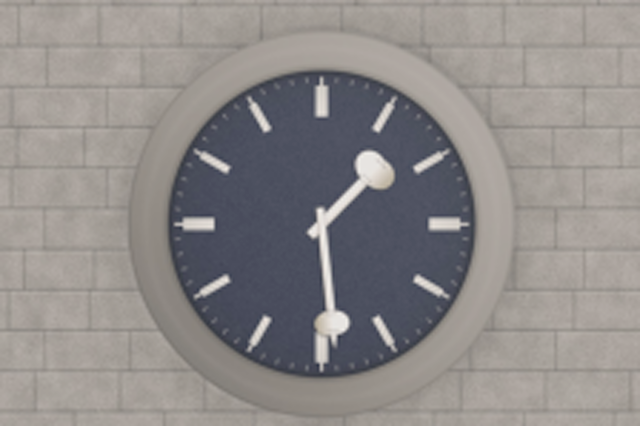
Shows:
1,29
